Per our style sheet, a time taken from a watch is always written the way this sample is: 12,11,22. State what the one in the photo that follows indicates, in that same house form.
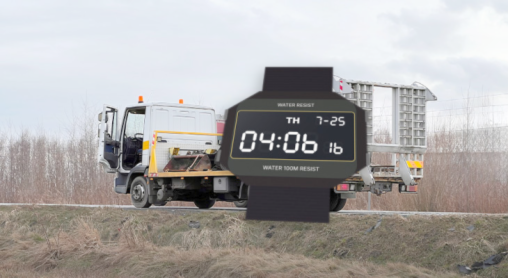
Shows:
4,06,16
